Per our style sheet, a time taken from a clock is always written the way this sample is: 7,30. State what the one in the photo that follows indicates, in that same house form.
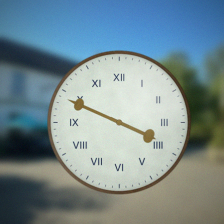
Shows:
3,49
